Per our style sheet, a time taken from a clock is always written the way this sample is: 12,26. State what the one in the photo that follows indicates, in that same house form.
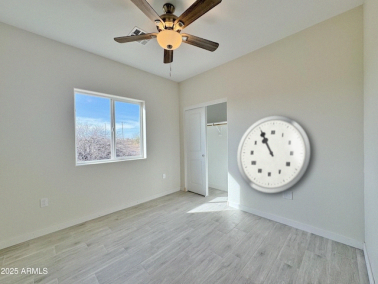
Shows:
10,55
